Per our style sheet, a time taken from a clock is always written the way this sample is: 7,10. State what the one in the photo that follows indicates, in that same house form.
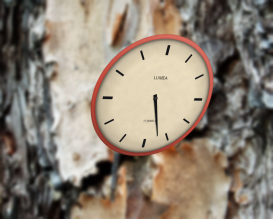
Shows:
5,27
